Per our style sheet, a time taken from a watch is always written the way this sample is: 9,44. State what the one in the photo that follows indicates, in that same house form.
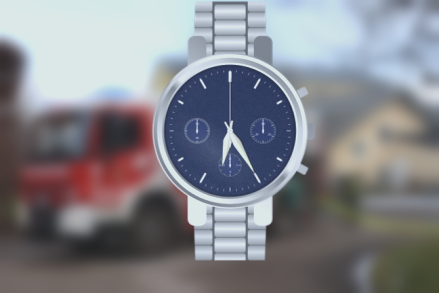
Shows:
6,25
